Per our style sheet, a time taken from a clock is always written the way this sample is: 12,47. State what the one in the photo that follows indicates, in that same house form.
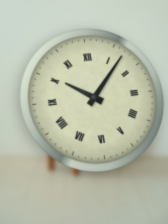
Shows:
10,07
